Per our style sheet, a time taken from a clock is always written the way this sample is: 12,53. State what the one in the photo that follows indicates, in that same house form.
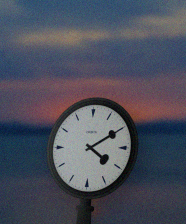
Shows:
4,10
